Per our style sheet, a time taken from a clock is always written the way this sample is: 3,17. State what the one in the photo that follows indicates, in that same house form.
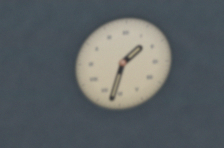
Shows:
1,32
